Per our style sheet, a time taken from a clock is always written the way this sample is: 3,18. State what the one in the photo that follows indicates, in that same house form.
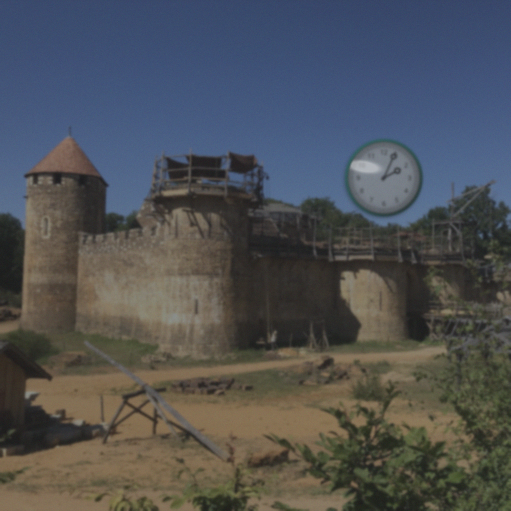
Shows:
2,04
